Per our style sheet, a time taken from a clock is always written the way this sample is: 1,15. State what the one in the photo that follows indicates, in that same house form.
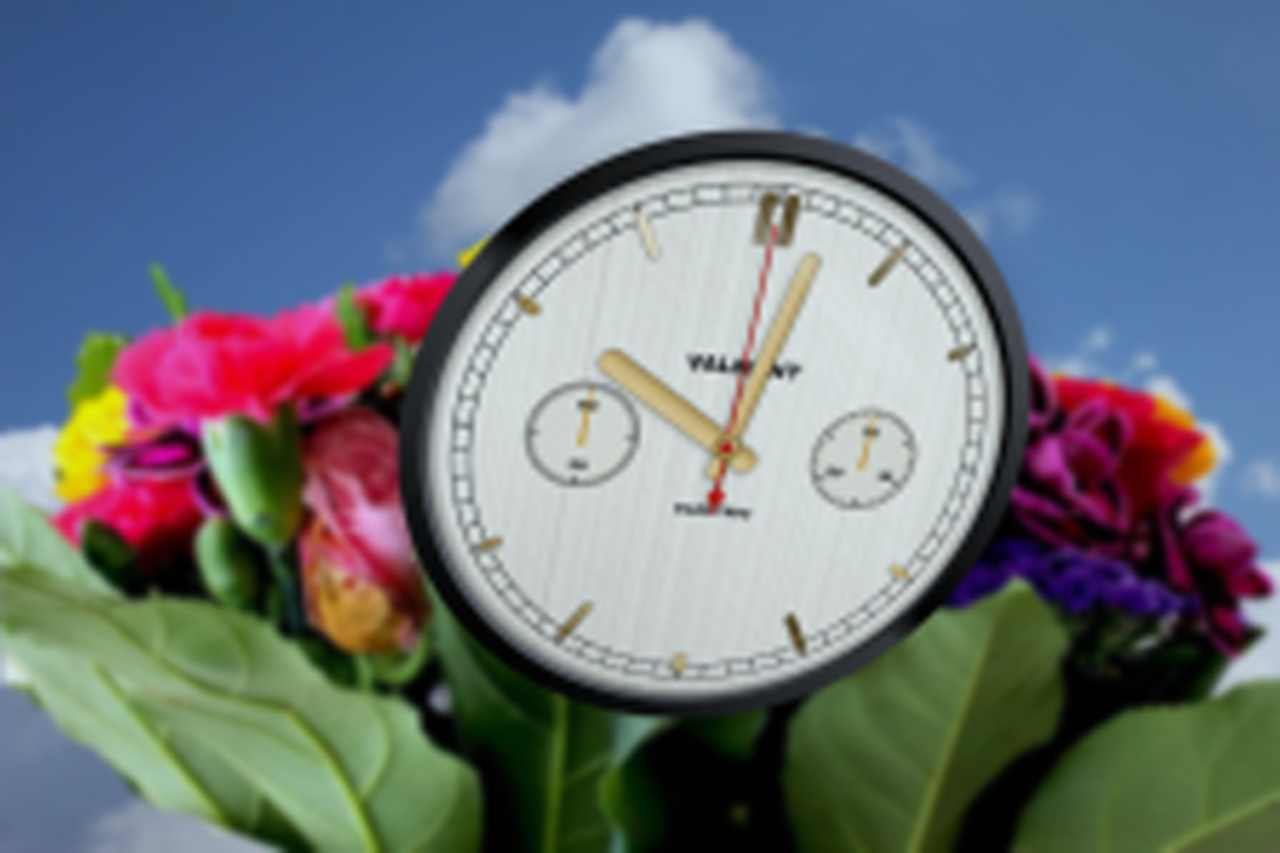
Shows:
10,02
